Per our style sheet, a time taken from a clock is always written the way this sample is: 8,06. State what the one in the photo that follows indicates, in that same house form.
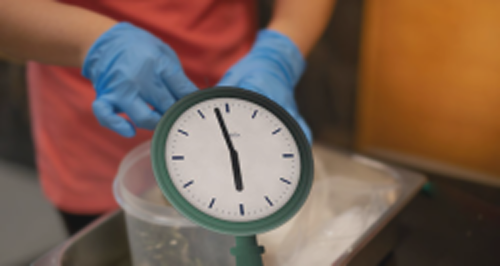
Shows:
5,58
